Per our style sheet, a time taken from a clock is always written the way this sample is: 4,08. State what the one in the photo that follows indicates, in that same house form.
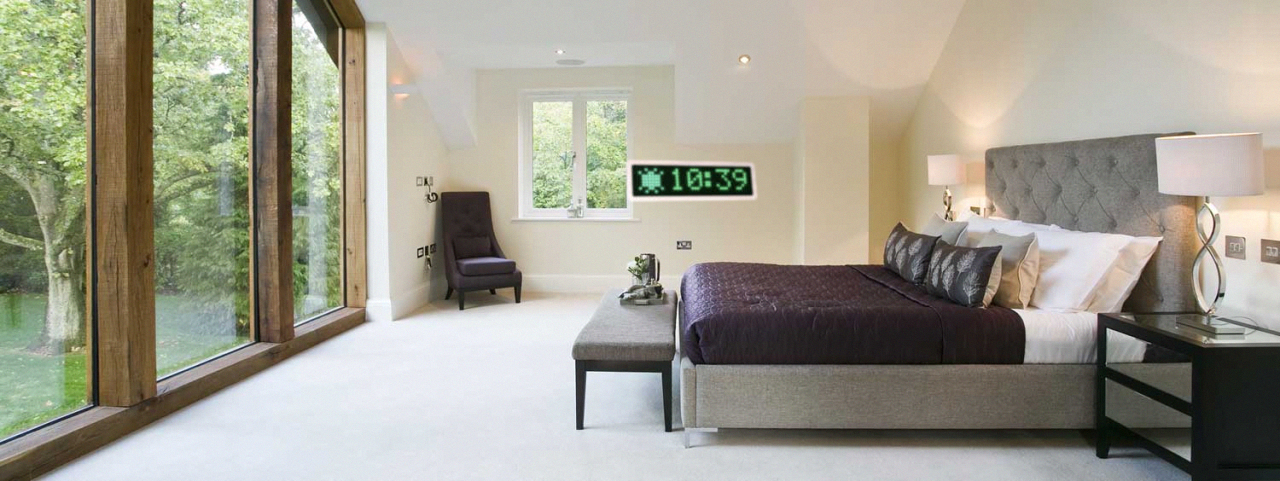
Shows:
10,39
